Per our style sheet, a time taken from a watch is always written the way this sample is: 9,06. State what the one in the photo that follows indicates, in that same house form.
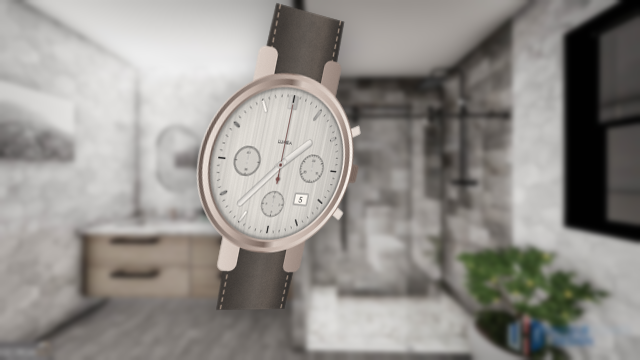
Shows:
1,37
